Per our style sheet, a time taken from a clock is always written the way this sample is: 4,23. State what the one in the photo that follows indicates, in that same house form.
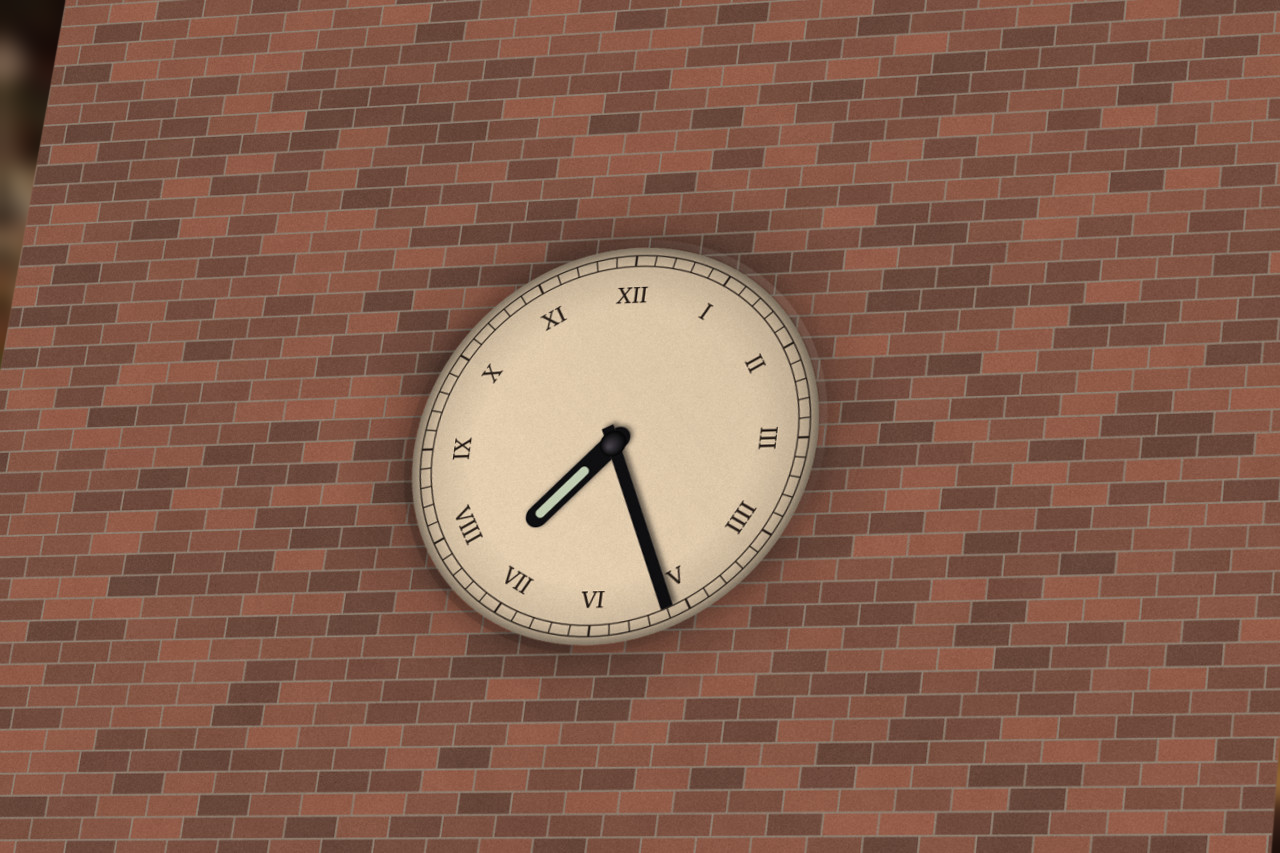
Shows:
7,26
